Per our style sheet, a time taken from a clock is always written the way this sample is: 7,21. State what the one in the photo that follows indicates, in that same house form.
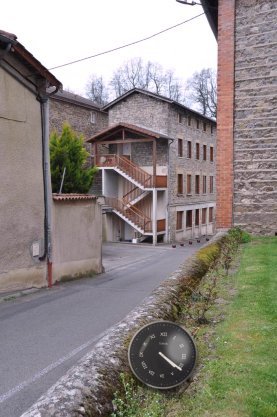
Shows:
4,21
